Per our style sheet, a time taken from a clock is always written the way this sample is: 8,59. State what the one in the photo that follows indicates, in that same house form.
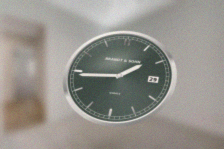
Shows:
1,44
